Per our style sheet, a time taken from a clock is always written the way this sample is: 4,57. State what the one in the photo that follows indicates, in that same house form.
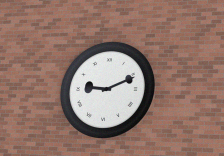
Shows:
9,11
